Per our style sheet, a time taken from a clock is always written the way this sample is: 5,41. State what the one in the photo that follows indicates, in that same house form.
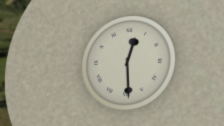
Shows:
12,29
